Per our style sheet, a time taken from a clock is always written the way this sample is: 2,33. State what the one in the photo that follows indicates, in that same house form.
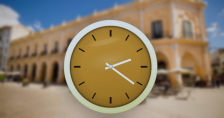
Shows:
2,21
